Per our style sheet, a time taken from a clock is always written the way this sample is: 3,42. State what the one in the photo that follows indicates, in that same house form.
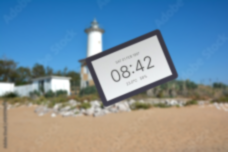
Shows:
8,42
